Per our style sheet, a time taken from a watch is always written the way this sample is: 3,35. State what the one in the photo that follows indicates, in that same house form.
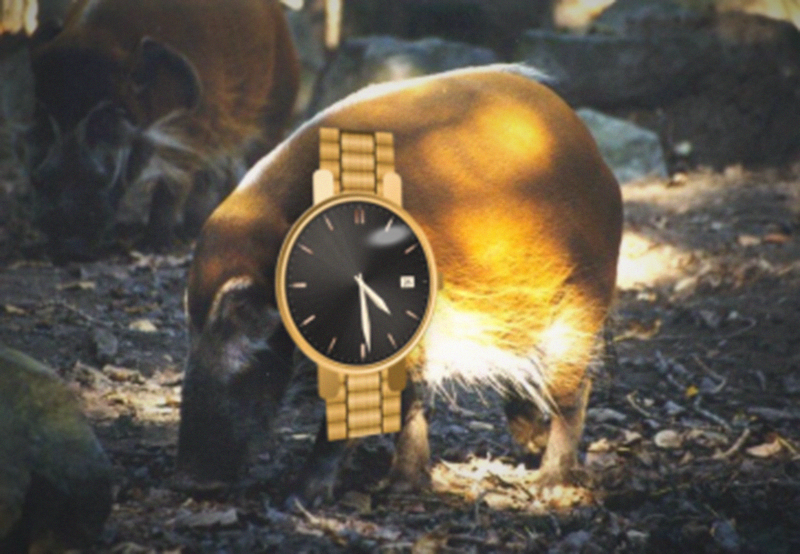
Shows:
4,29
